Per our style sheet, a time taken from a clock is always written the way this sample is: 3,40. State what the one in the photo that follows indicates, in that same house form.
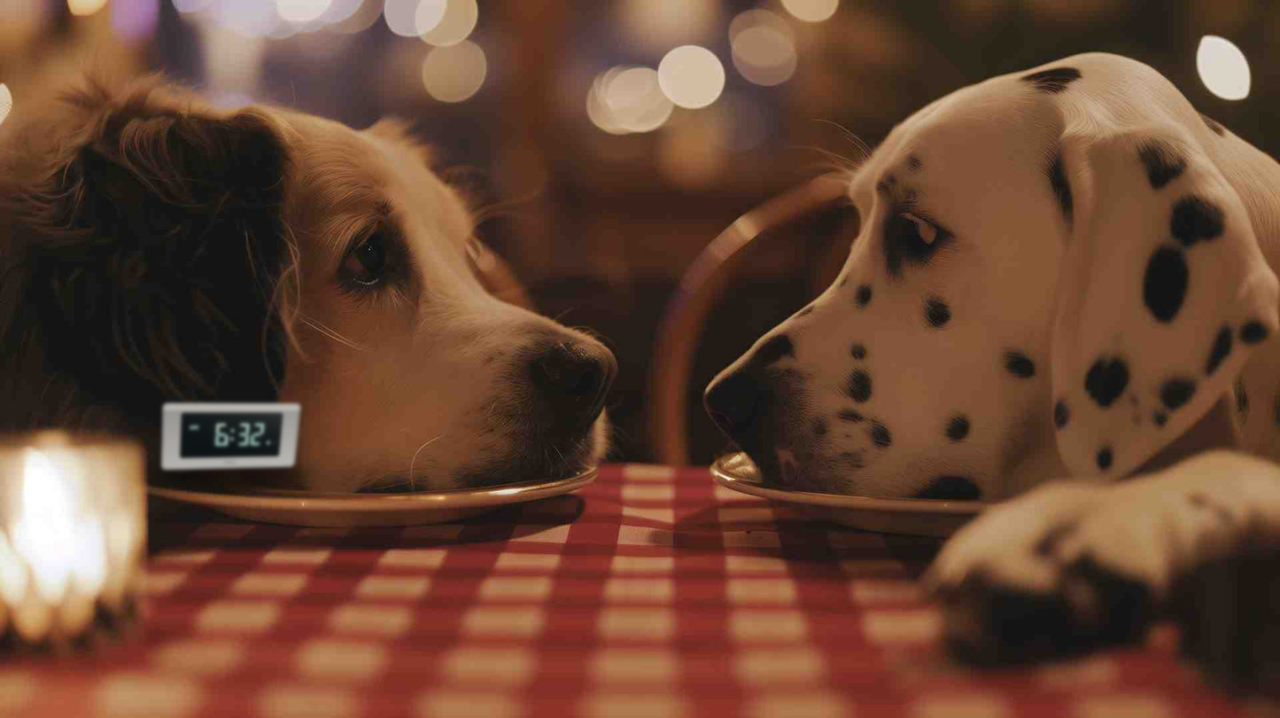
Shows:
6,32
